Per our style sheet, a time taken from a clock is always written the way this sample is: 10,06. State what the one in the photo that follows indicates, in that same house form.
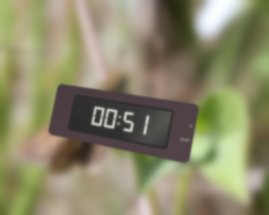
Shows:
0,51
